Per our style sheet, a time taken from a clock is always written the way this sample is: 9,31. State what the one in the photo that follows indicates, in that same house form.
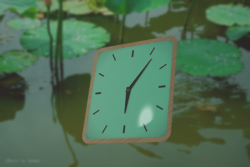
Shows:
6,06
